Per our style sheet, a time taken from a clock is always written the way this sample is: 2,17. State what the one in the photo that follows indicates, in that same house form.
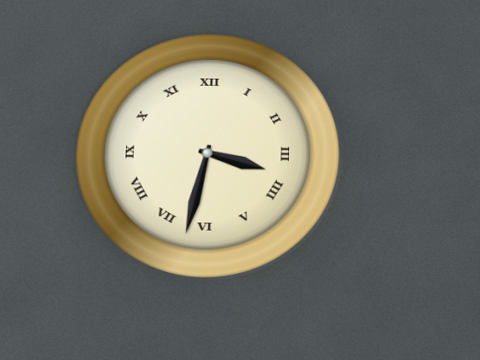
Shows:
3,32
